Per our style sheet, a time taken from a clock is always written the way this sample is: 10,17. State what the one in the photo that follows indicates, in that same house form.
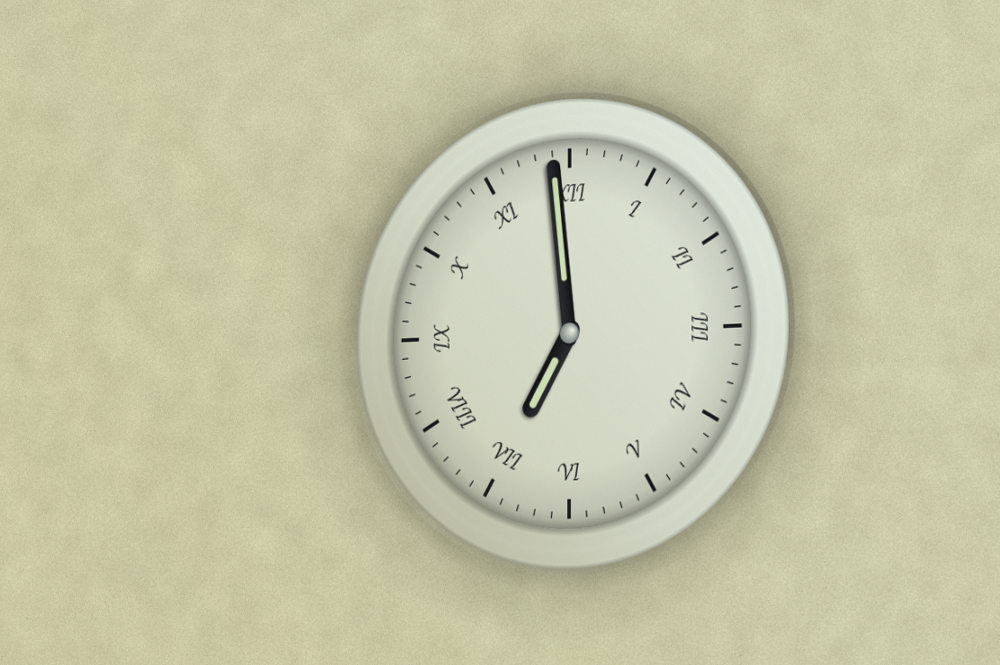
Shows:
6,59
